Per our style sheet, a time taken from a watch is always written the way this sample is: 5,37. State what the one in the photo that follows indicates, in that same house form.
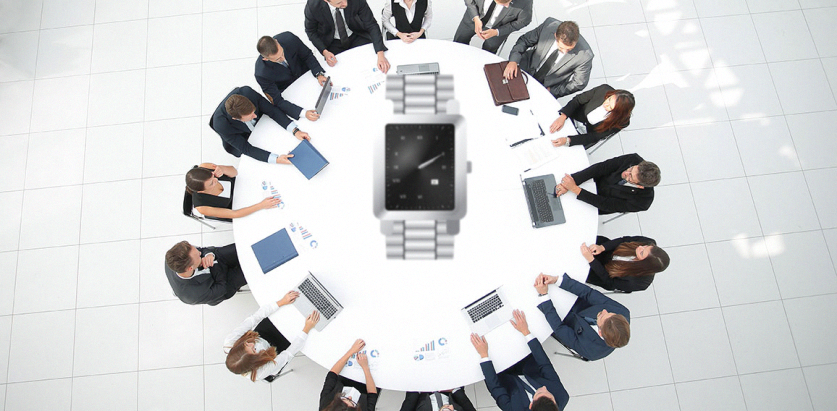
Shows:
2,10
